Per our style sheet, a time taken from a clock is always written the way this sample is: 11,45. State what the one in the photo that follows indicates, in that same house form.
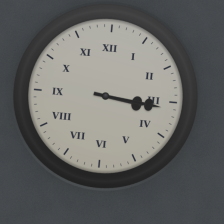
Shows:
3,16
